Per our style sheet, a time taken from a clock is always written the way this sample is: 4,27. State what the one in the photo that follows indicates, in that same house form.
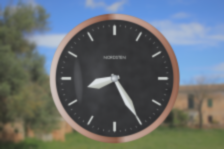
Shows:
8,25
